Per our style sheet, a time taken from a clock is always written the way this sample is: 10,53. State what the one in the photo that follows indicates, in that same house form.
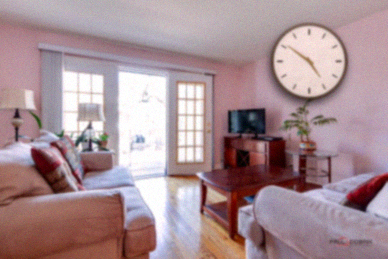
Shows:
4,51
